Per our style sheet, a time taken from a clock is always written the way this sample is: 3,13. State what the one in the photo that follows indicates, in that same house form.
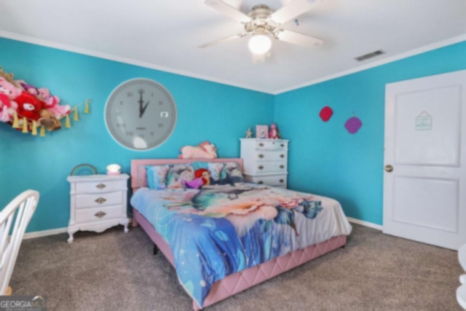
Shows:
1,00
